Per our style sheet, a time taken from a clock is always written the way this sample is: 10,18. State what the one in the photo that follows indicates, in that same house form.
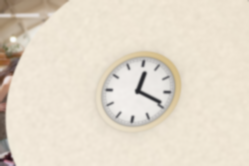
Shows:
12,19
